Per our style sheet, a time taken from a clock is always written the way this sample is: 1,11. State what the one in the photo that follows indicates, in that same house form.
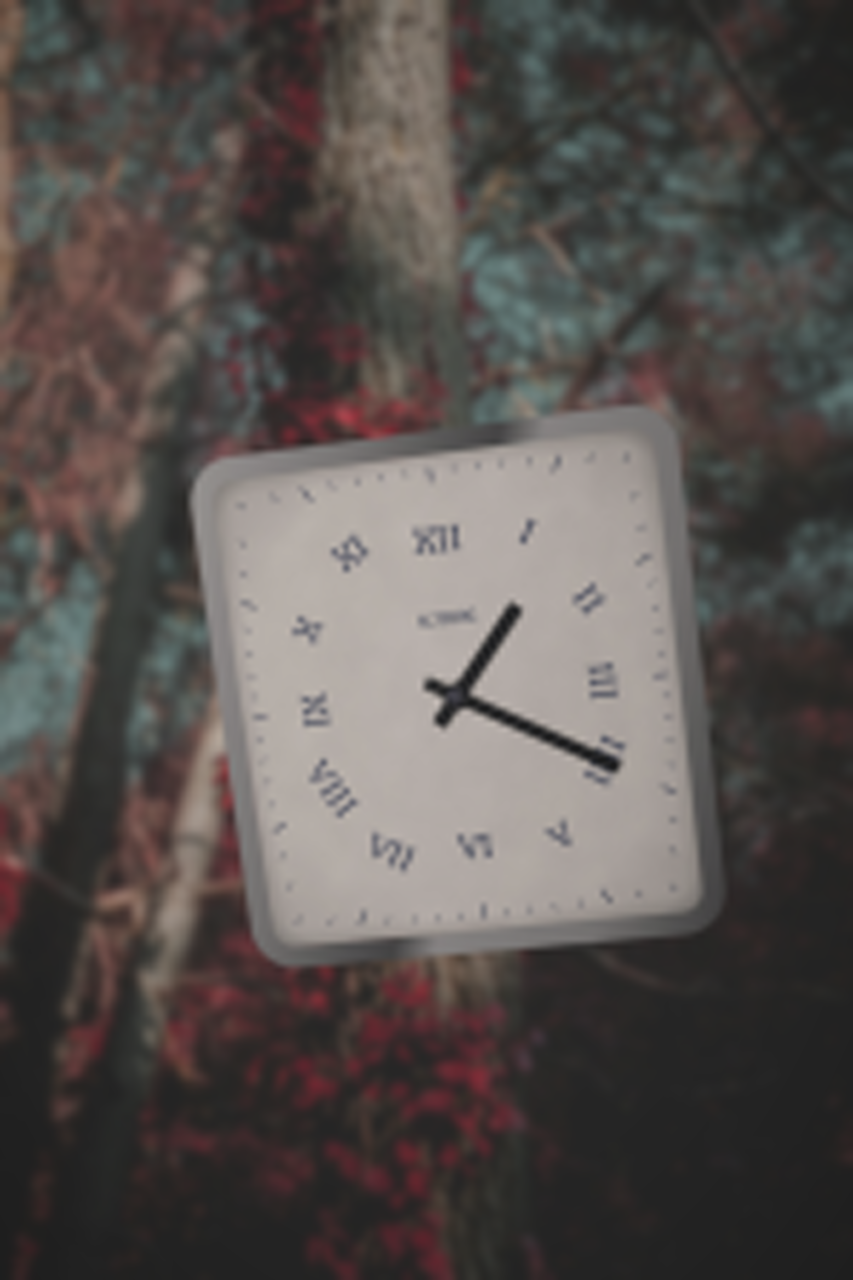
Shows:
1,20
